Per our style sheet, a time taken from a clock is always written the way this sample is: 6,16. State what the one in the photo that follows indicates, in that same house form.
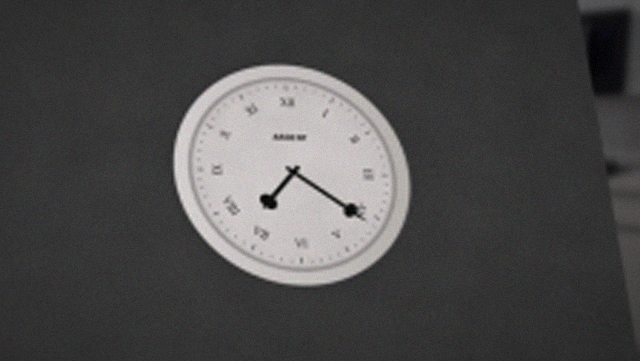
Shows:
7,21
